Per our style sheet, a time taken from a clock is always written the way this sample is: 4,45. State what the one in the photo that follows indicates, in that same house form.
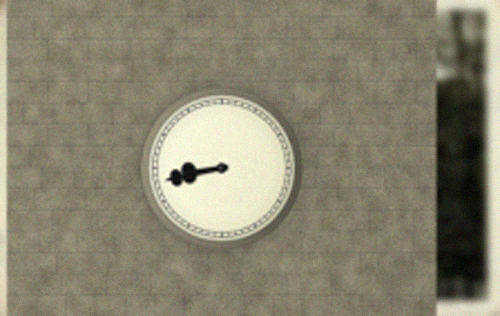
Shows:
8,43
